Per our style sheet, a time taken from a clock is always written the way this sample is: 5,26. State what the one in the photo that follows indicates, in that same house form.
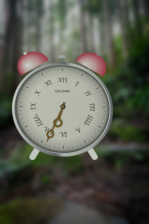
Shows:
6,34
